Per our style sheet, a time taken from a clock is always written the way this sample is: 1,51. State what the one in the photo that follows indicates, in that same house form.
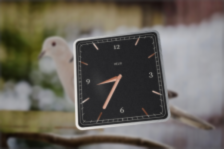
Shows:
8,35
